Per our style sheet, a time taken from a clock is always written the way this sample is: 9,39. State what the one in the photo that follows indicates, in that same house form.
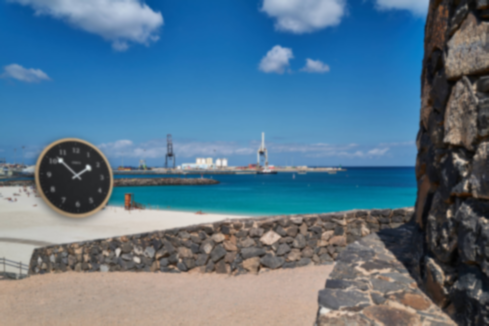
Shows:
1,52
